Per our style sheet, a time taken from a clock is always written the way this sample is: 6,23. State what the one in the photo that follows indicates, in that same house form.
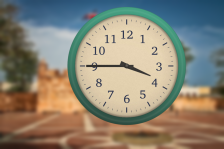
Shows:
3,45
